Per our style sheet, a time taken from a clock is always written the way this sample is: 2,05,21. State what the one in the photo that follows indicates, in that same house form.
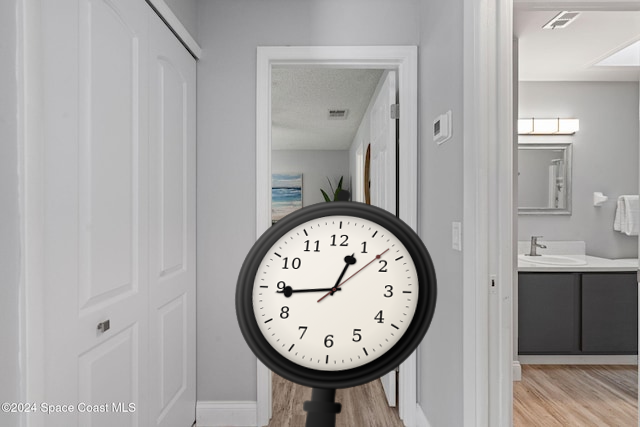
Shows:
12,44,08
